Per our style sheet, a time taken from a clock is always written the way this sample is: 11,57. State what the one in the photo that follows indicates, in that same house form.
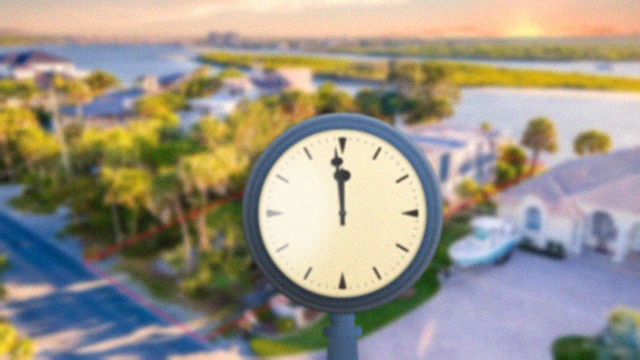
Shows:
11,59
